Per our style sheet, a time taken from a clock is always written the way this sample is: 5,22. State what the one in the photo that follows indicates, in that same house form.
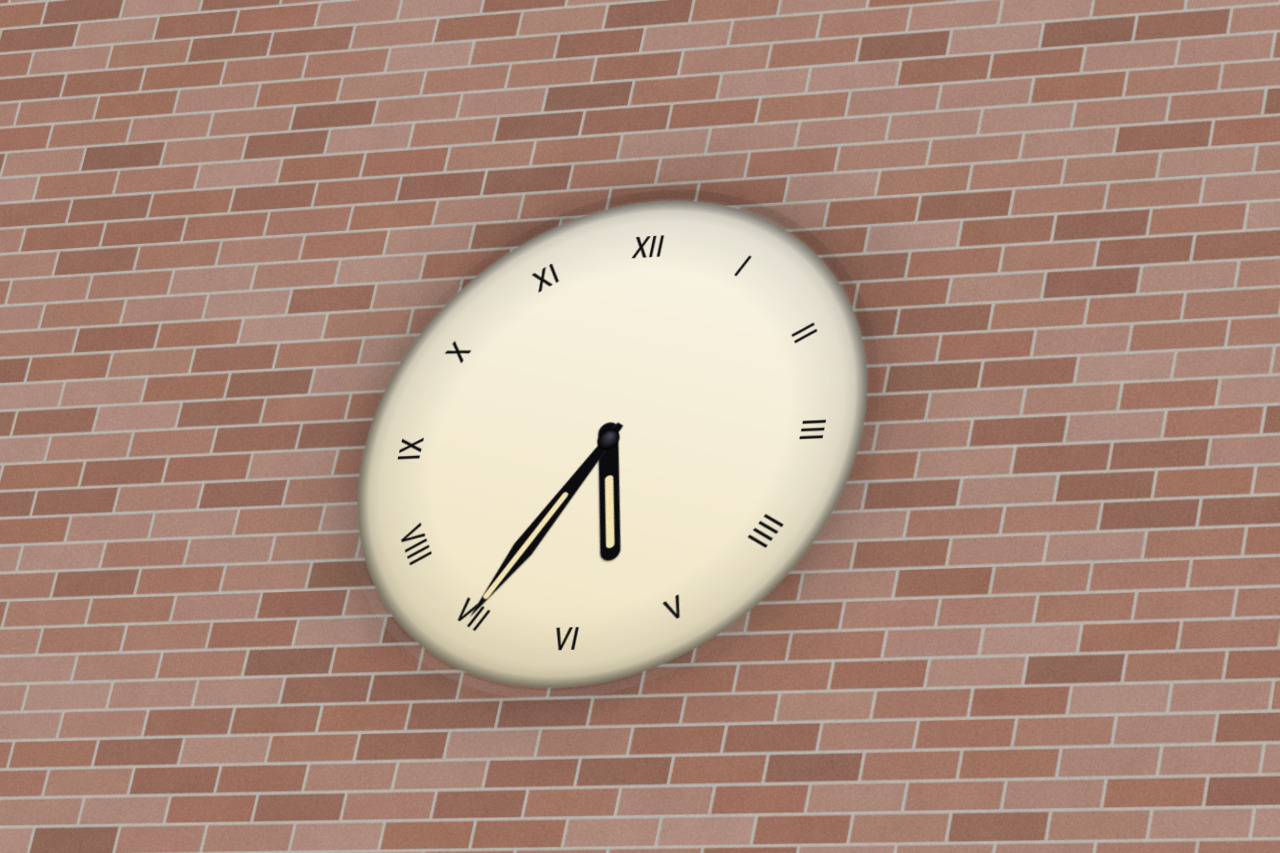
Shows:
5,35
